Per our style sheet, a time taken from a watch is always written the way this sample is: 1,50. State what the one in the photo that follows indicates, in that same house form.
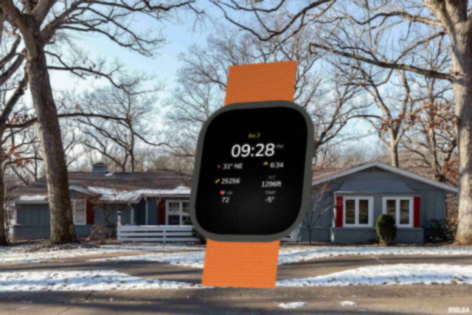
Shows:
9,28
